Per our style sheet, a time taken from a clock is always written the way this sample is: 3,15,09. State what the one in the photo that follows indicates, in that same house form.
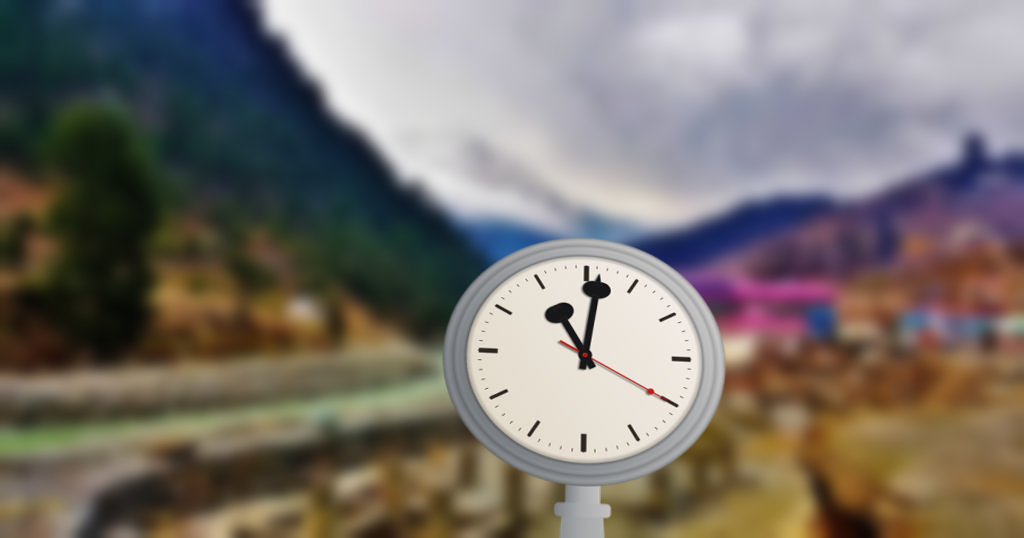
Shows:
11,01,20
